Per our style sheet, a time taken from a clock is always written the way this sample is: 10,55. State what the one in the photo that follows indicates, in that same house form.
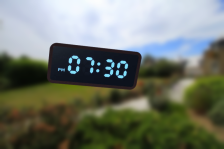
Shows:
7,30
